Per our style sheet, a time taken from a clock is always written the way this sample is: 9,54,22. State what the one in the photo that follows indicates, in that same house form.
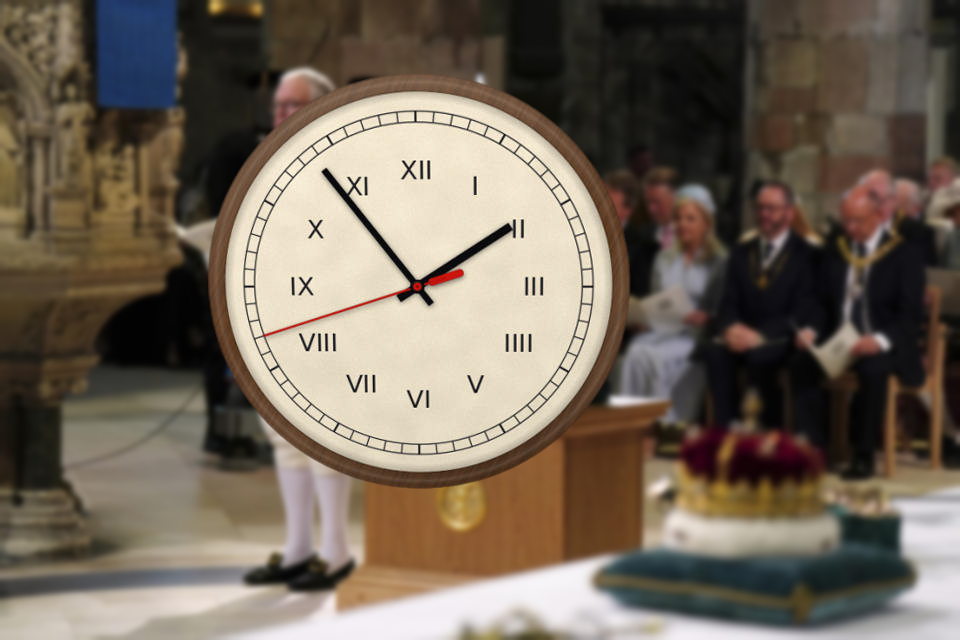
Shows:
1,53,42
